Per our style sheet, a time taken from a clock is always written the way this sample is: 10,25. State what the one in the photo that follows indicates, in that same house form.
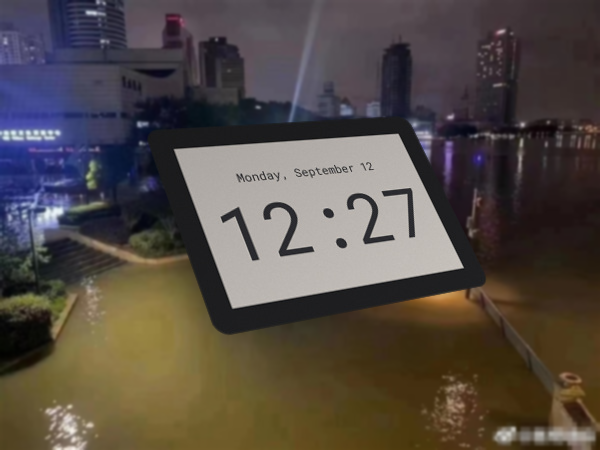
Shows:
12,27
